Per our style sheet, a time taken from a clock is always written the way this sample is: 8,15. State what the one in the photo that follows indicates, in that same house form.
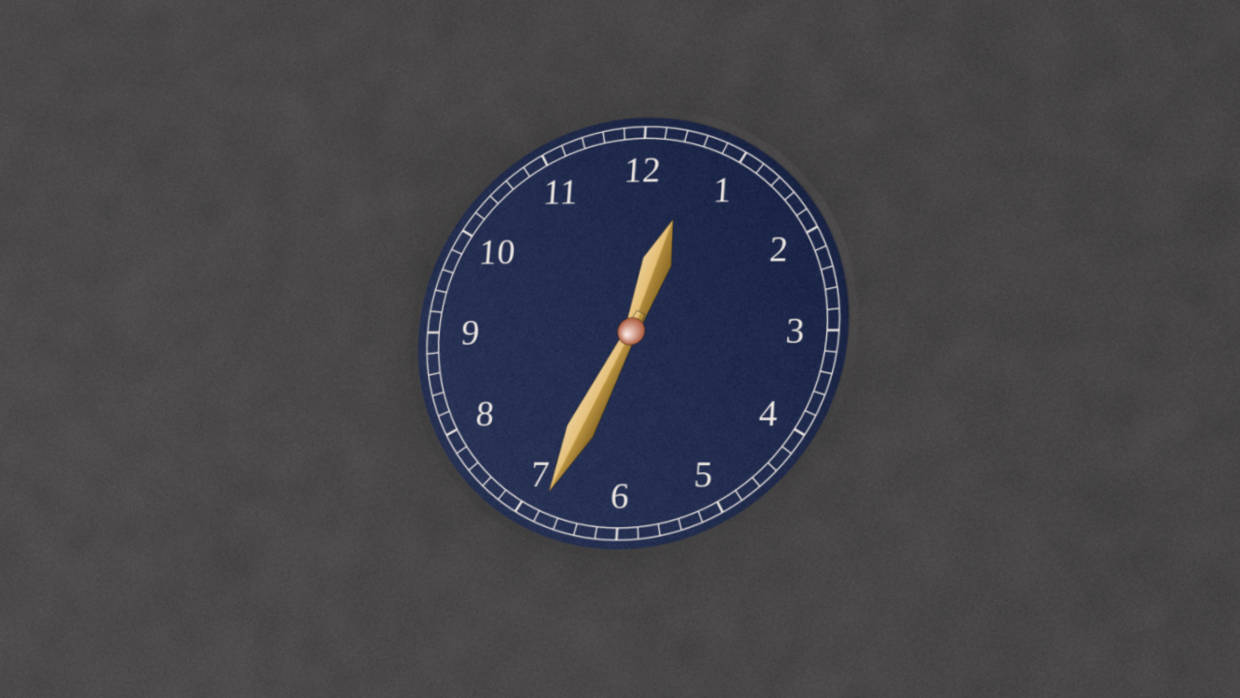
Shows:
12,34
